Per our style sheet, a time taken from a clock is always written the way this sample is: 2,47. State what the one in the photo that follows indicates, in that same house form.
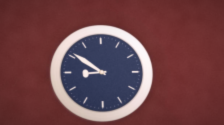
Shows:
8,51
